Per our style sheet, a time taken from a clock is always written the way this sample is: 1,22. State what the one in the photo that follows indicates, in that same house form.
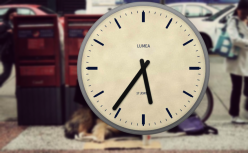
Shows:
5,36
